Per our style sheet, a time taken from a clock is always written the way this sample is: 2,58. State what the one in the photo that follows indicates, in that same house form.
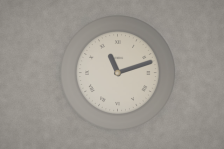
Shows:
11,12
